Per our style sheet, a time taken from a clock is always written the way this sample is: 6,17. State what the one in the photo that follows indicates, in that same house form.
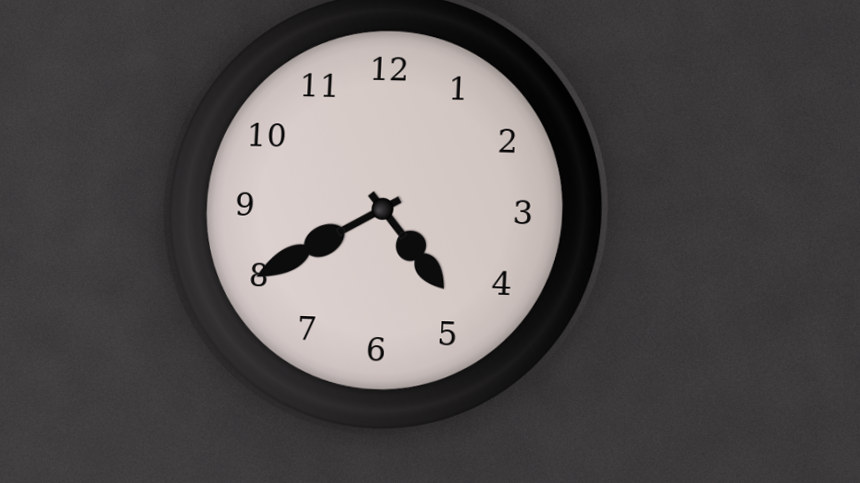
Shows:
4,40
